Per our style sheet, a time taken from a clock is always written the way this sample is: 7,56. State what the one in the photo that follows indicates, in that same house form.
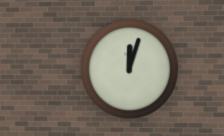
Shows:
12,03
